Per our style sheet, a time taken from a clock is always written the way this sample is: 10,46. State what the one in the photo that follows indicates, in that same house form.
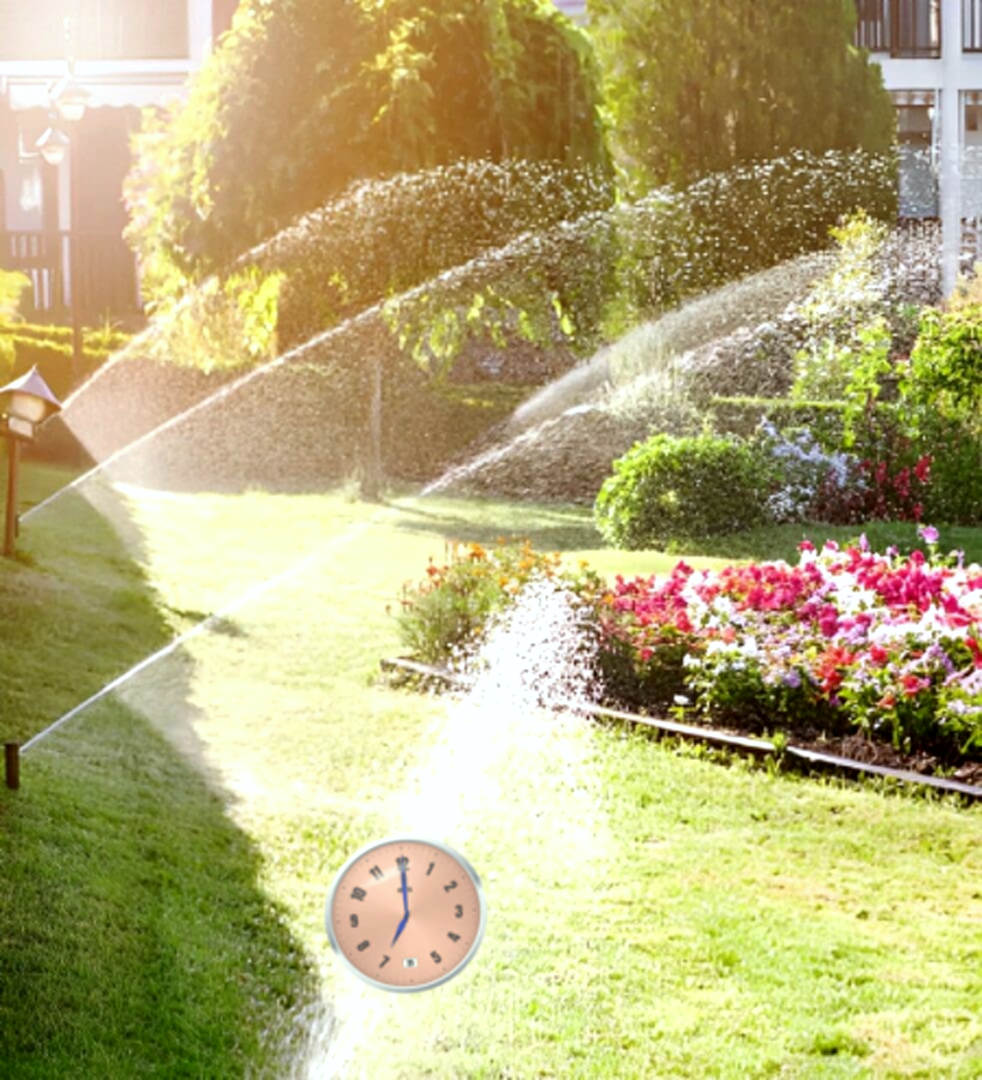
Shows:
7,00
